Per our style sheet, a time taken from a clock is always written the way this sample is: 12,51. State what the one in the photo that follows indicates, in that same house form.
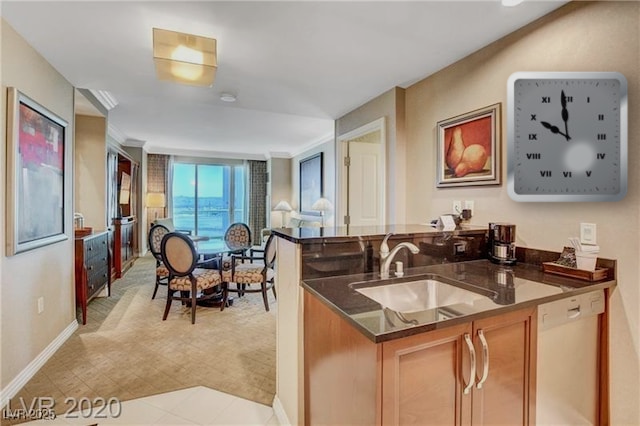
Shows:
9,59
